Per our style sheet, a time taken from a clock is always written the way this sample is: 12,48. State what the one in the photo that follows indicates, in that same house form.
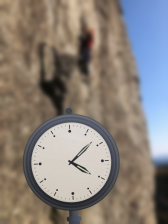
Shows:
4,08
